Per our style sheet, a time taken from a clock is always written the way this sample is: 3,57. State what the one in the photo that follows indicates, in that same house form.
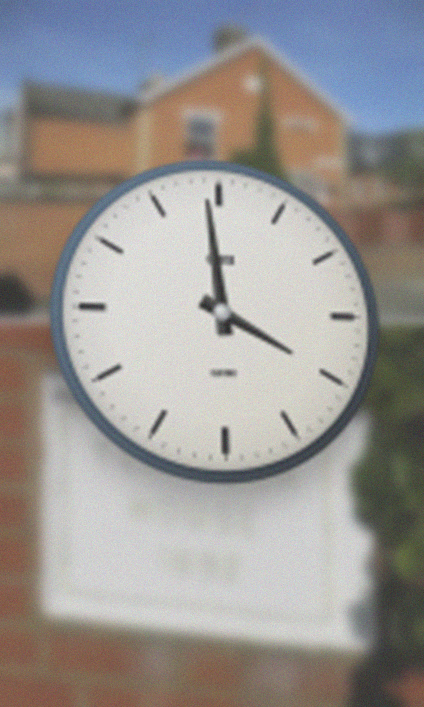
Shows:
3,59
